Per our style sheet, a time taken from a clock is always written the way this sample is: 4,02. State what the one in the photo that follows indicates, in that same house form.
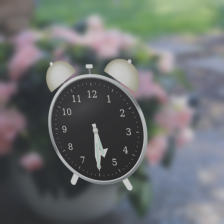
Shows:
5,30
